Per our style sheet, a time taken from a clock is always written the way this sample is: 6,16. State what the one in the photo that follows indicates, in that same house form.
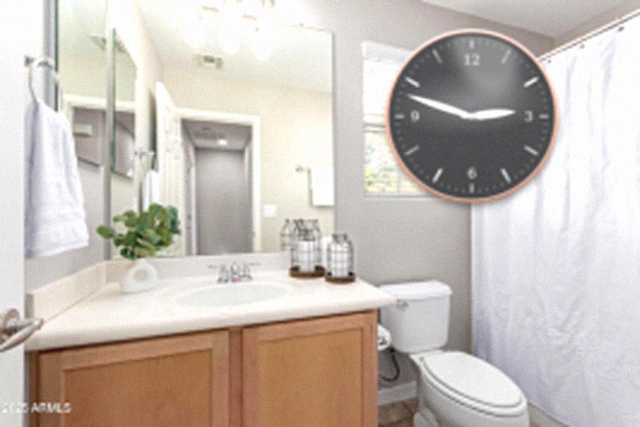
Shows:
2,48
